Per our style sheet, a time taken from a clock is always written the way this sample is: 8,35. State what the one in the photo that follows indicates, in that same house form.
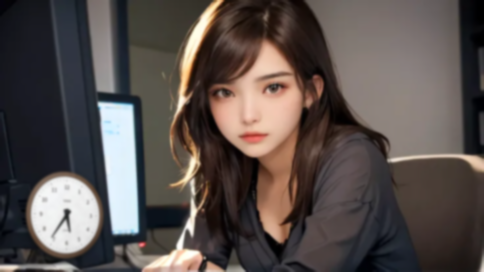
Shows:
5,36
